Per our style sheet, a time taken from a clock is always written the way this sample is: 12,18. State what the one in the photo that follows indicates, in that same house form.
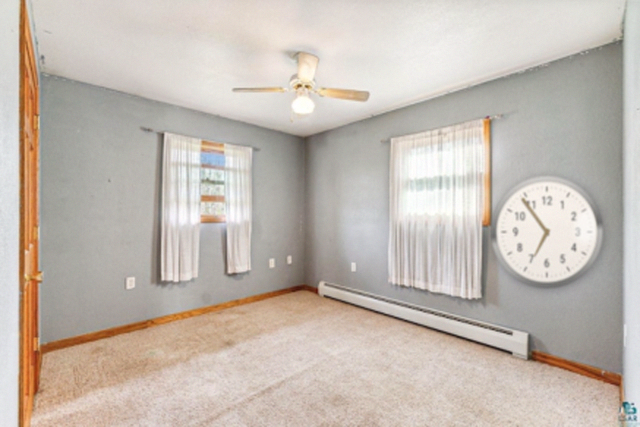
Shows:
6,54
